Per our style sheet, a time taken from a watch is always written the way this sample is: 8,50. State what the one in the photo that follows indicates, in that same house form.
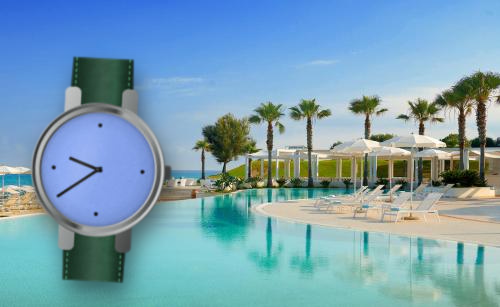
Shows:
9,39
